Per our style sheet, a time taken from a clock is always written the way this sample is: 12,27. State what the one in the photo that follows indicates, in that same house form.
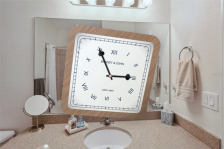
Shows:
2,55
